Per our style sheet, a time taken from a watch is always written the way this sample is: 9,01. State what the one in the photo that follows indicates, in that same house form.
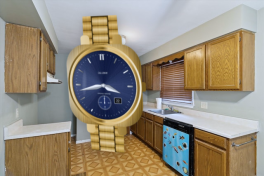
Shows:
3,43
